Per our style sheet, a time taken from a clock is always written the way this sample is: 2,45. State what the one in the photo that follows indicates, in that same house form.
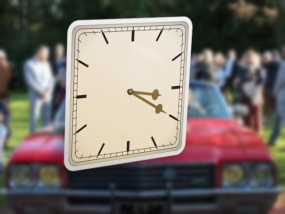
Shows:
3,20
